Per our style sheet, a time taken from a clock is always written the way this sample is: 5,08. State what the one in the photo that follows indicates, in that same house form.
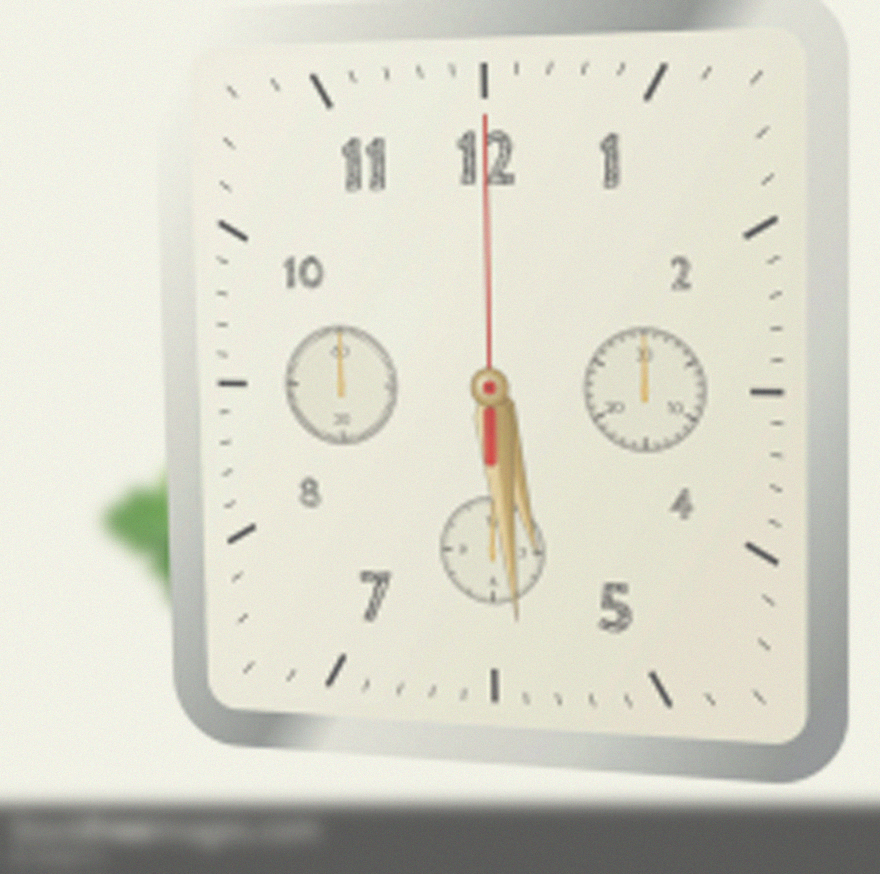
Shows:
5,29
